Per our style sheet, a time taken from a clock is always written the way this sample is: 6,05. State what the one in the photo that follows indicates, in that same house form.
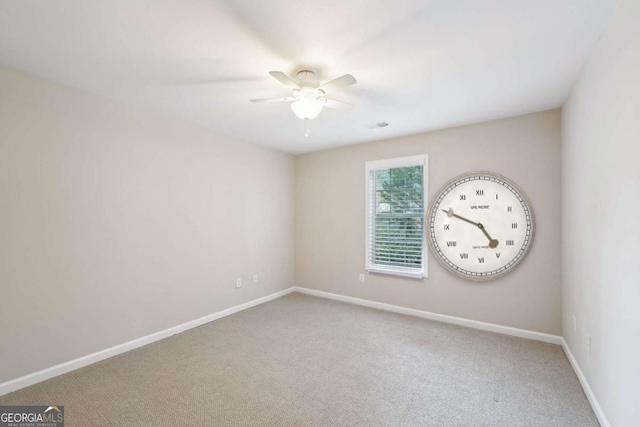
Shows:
4,49
